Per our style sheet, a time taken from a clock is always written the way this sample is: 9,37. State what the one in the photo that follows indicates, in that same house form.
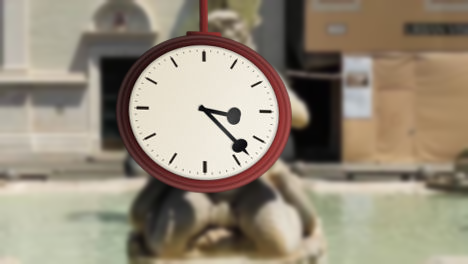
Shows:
3,23
